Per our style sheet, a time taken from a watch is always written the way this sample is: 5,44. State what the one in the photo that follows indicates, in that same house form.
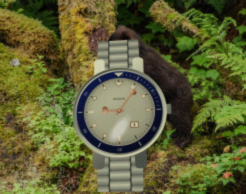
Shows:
9,06
